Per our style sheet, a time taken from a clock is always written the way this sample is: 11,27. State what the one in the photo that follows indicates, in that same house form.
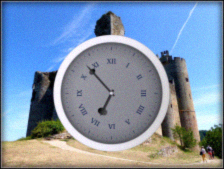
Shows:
6,53
